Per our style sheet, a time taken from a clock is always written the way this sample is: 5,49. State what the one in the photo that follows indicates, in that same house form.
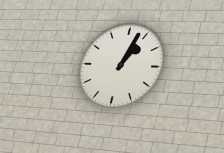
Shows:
1,03
